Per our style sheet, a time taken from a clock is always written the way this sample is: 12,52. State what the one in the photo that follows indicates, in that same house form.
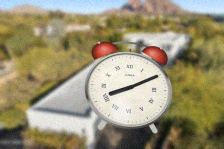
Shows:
8,10
